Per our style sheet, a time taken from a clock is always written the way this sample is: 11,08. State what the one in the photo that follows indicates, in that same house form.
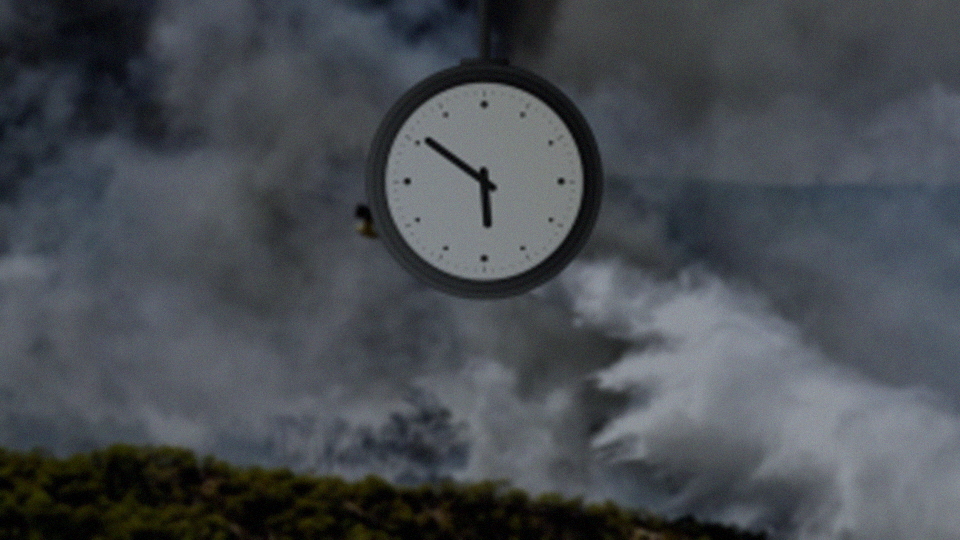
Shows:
5,51
